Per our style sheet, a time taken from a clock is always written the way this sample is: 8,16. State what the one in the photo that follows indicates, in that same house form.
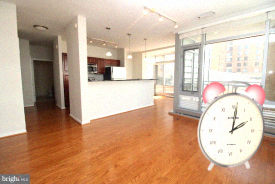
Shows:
2,01
